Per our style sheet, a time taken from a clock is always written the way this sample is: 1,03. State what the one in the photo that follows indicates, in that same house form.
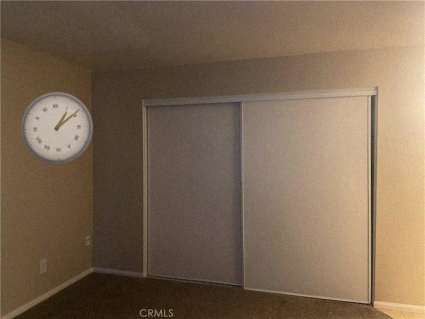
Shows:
1,09
